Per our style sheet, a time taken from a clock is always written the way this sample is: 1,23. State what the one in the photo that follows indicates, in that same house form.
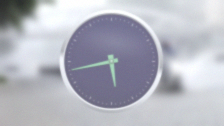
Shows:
5,43
